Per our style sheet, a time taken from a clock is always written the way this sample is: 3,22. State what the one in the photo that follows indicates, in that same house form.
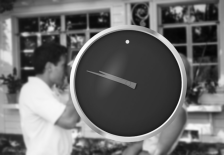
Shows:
9,48
